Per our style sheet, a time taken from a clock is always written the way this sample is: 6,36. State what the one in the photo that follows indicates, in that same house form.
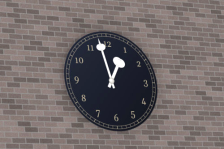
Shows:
12,58
